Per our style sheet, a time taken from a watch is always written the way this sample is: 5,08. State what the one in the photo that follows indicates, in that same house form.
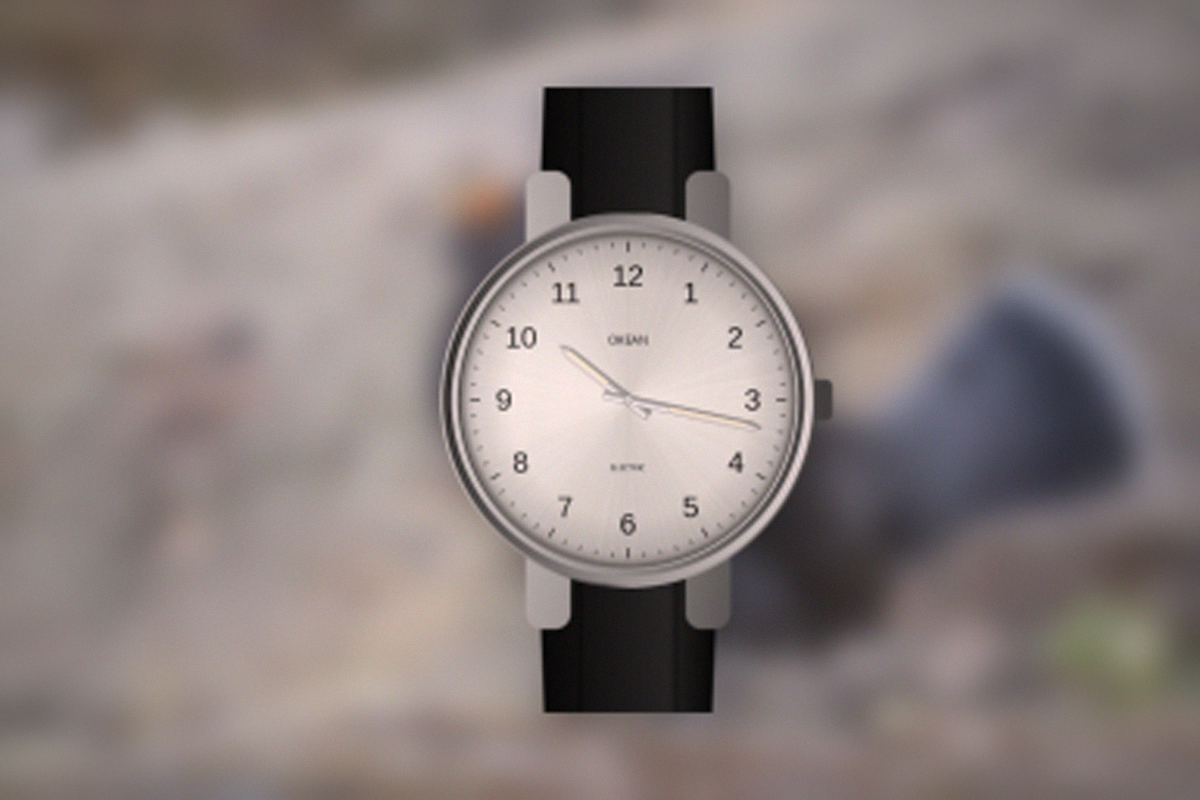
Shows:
10,17
